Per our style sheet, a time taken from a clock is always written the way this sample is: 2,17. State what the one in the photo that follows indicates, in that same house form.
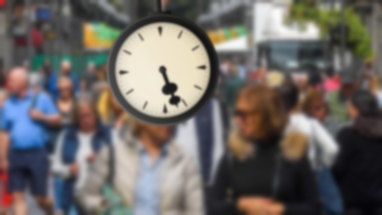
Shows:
5,27
